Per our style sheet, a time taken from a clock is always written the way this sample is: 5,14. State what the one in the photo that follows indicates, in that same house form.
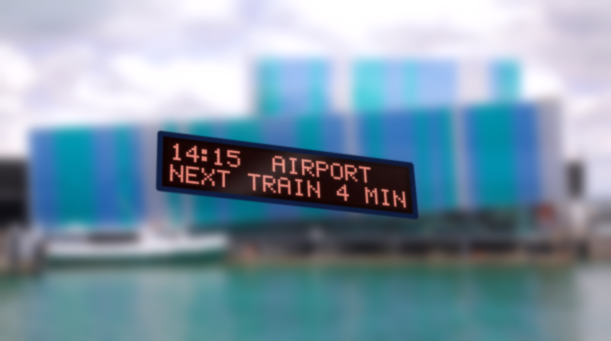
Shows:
14,15
